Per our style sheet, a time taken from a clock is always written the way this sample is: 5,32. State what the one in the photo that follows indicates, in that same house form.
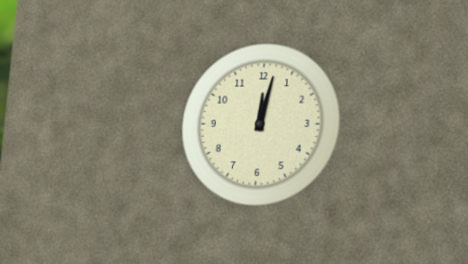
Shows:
12,02
